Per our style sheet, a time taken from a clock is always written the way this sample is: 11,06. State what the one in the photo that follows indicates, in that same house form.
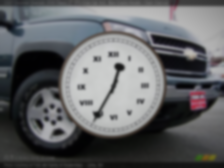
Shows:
12,35
